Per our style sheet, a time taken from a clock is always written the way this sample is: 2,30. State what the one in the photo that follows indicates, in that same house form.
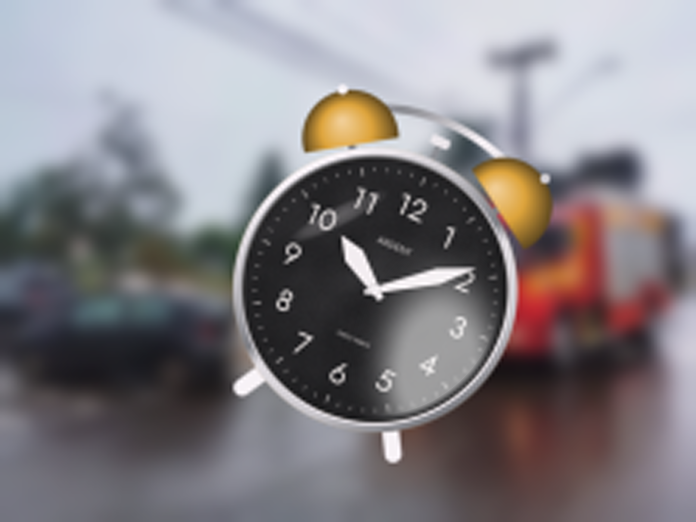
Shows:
10,09
